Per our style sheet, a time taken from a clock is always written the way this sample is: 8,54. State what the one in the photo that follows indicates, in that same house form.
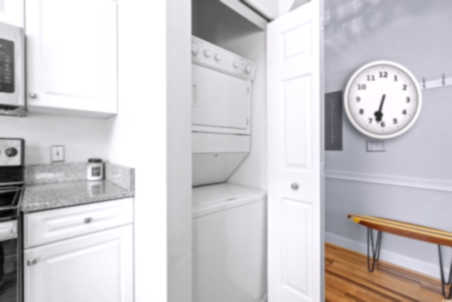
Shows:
6,32
